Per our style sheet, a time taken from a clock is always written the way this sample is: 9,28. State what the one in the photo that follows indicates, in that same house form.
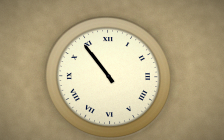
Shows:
10,54
